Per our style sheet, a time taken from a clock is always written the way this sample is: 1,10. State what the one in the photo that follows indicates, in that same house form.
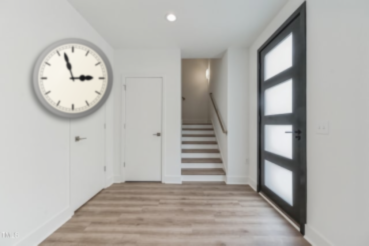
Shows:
2,57
